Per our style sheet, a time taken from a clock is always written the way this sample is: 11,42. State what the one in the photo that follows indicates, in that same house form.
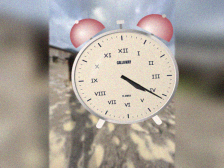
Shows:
4,21
